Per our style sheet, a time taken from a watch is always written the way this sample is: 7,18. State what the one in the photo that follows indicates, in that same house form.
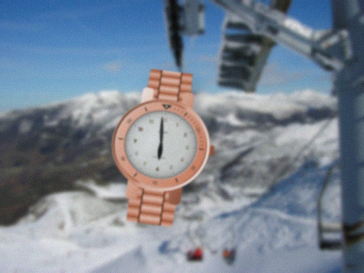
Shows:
5,59
